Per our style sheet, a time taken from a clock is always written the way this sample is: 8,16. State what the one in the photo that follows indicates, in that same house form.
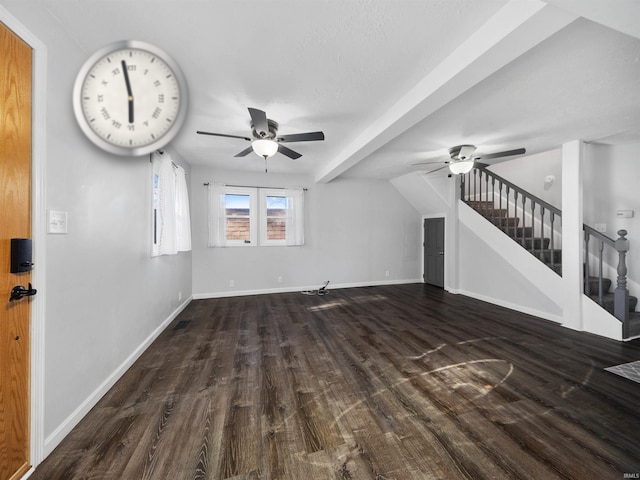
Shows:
5,58
